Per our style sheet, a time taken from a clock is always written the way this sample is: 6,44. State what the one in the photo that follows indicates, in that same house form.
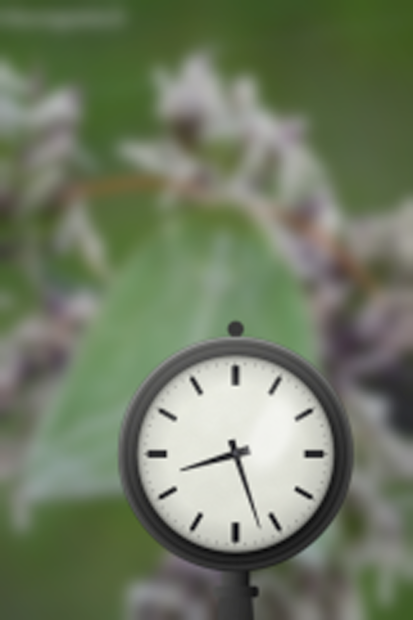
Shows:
8,27
